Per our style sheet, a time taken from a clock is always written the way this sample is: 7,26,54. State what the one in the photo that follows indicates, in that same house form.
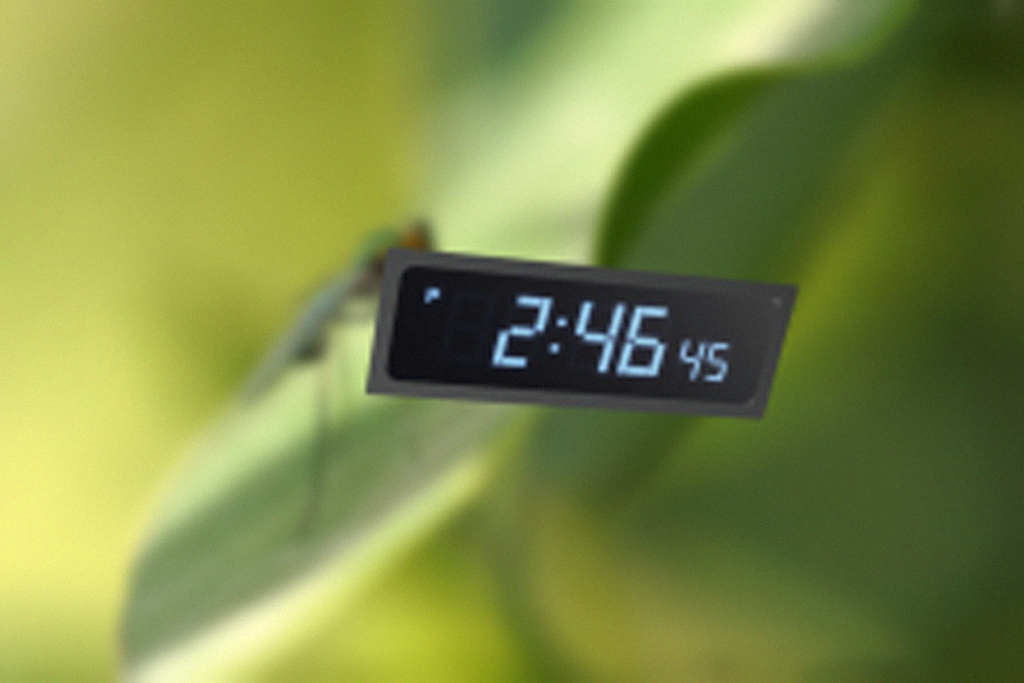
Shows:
2,46,45
